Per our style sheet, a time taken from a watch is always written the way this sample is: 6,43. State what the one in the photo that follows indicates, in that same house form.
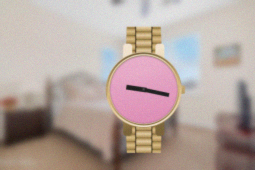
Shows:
9,17
